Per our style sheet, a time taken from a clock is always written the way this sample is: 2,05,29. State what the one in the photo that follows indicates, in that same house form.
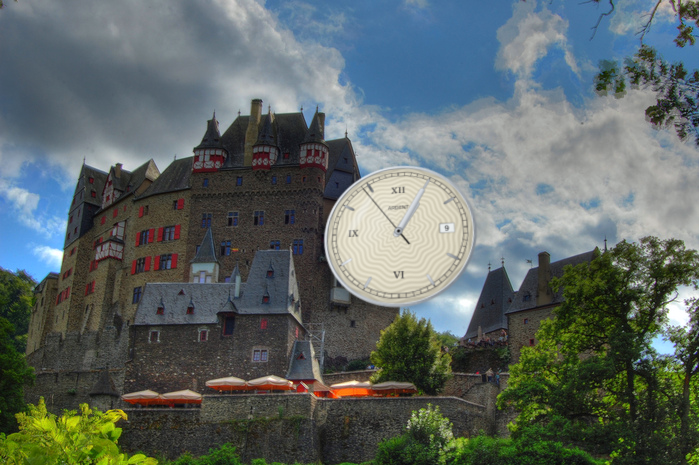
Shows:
1,04,54
